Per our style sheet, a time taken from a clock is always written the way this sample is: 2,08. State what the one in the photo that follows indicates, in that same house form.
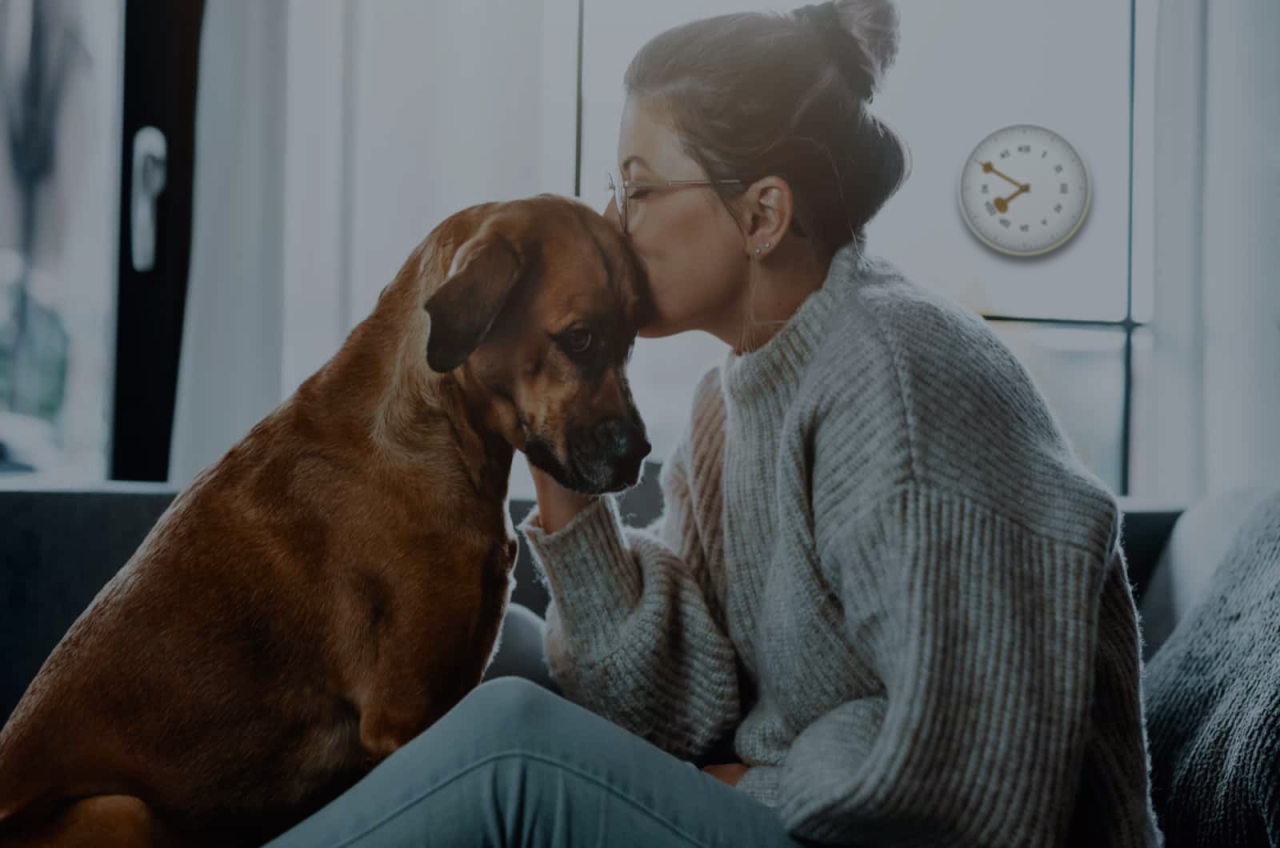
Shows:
7,50
